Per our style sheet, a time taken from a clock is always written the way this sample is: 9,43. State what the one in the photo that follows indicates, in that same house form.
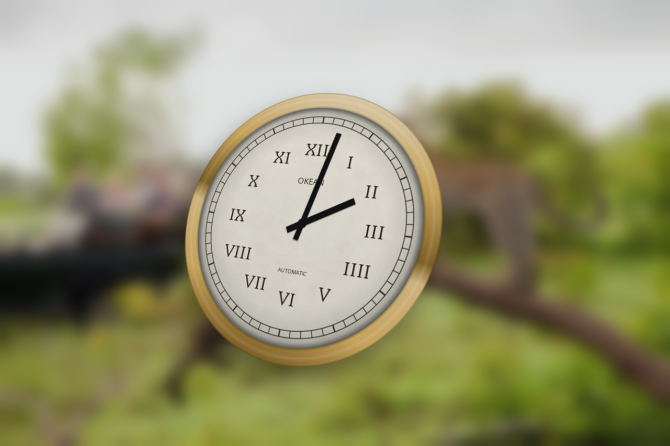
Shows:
2,02
